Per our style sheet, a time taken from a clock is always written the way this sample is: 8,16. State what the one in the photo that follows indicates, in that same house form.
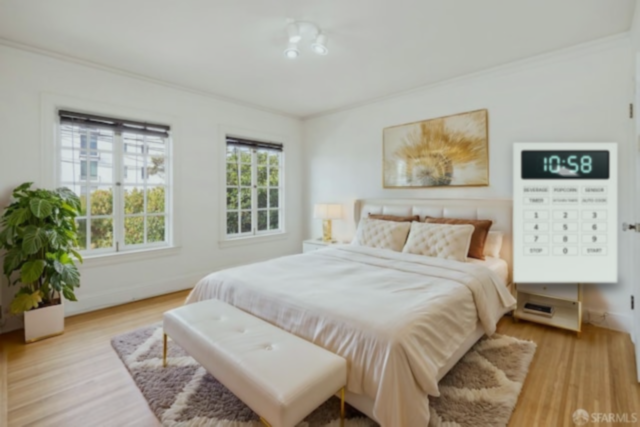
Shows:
10,58
